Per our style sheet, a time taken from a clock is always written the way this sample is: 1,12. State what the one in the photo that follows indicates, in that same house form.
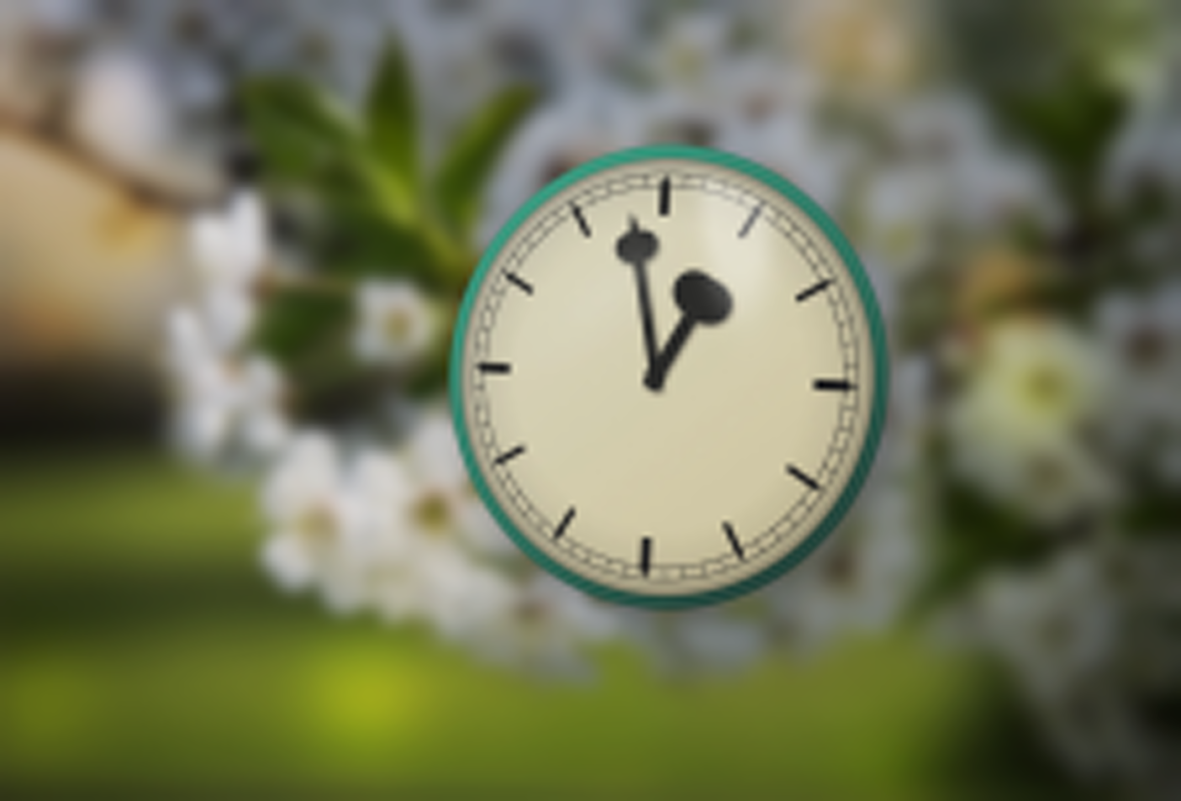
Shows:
12,58
